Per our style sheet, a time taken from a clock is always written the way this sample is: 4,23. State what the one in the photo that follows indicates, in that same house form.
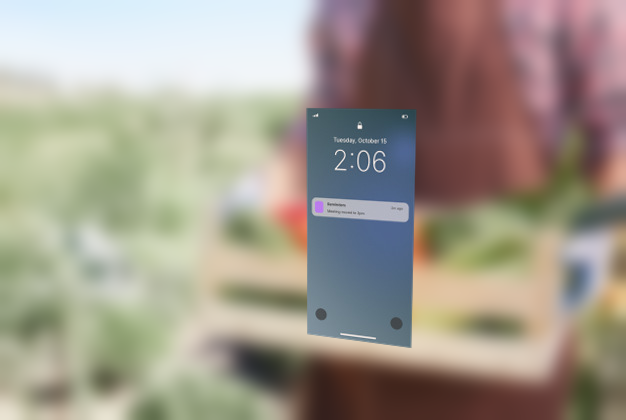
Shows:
2,06
